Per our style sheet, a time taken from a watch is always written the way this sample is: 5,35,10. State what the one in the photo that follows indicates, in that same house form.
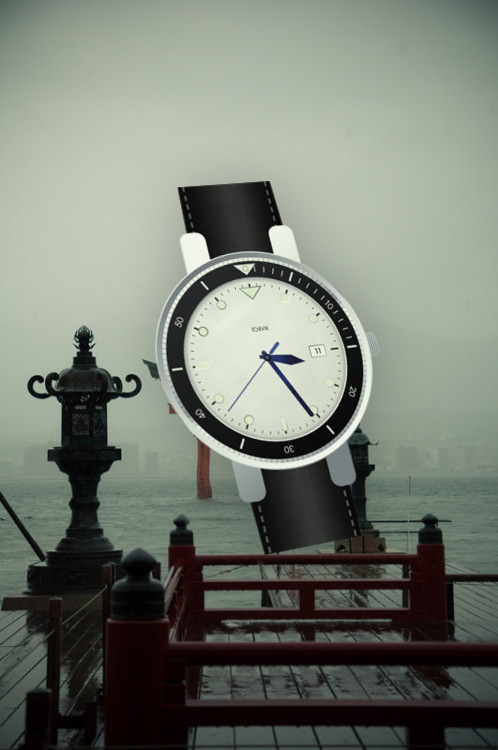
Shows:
3,25,38
